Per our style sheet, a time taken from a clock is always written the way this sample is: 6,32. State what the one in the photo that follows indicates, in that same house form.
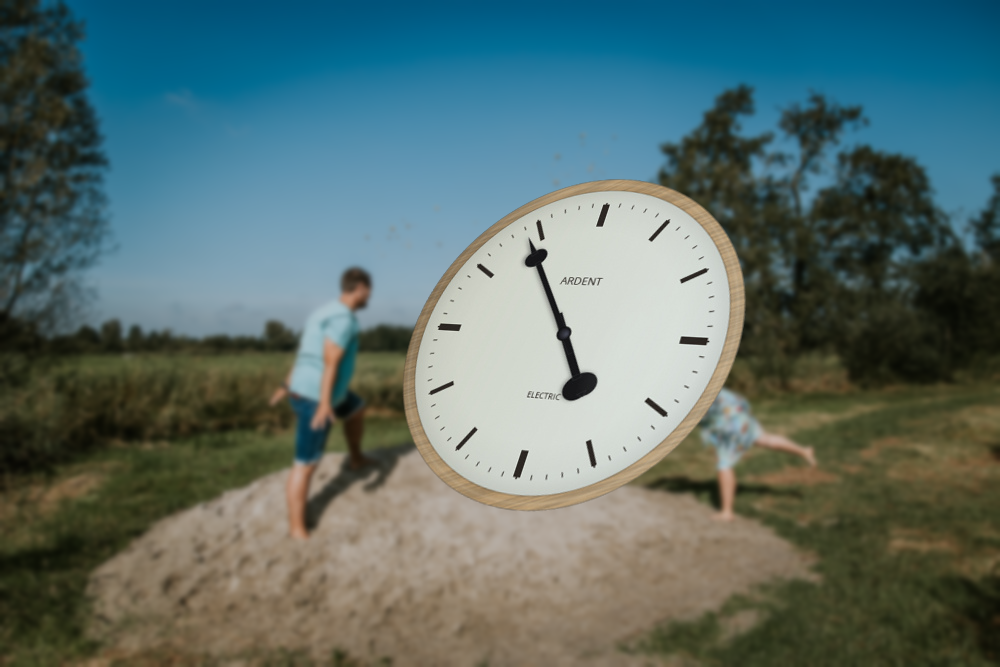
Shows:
4,54
